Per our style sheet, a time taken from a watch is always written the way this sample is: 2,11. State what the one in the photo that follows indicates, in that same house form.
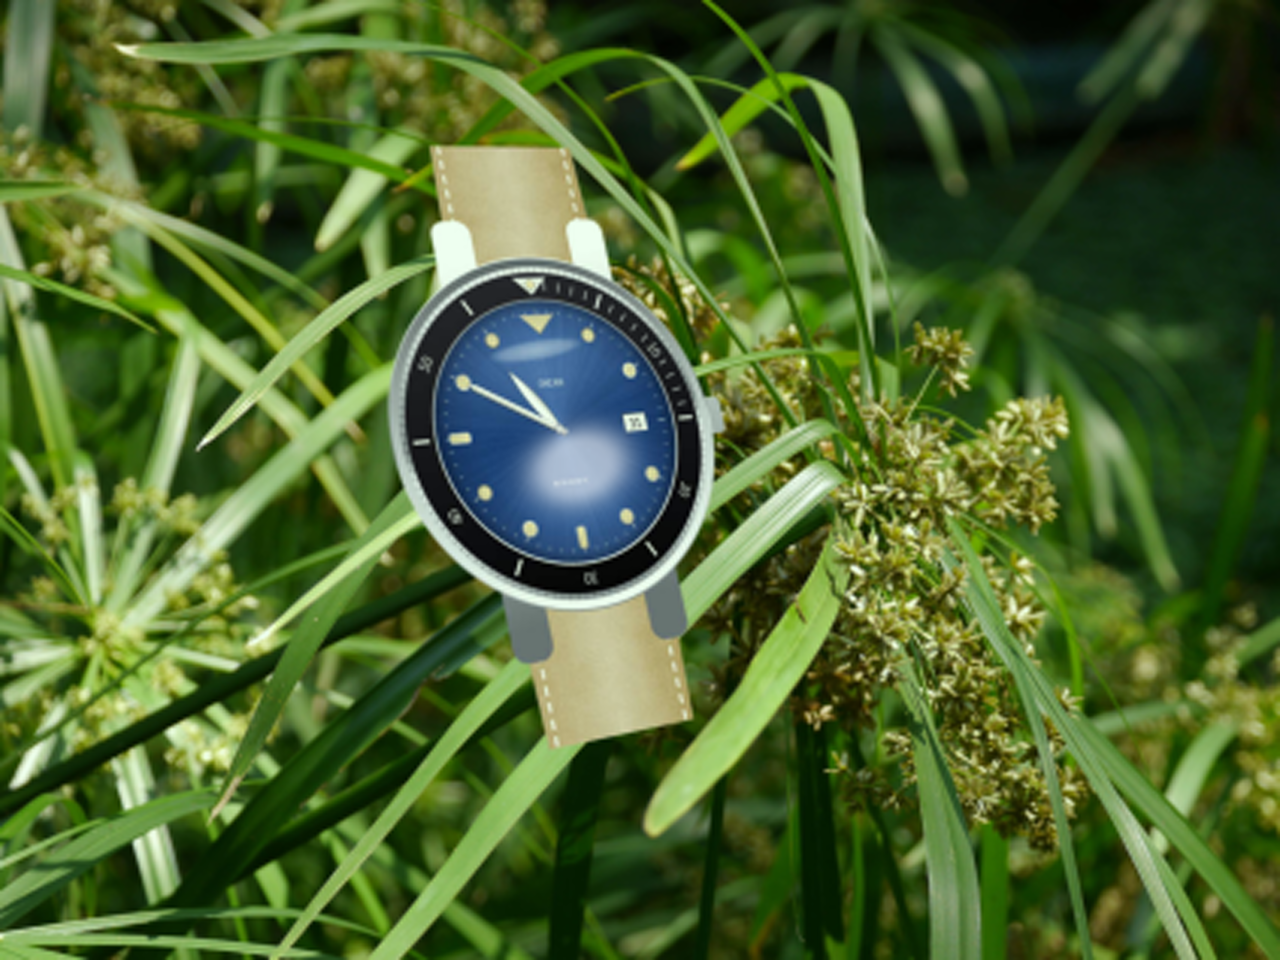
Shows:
10,50
